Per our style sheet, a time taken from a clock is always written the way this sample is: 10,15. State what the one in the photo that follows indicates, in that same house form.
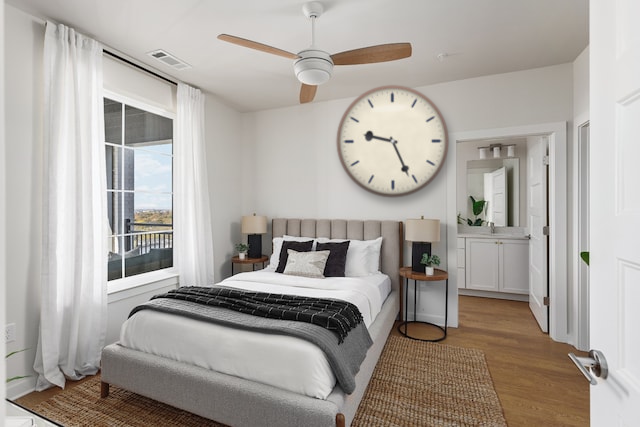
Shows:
9,26
